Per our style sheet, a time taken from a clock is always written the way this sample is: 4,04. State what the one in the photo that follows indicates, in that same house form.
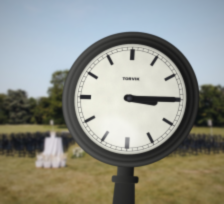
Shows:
3,15
